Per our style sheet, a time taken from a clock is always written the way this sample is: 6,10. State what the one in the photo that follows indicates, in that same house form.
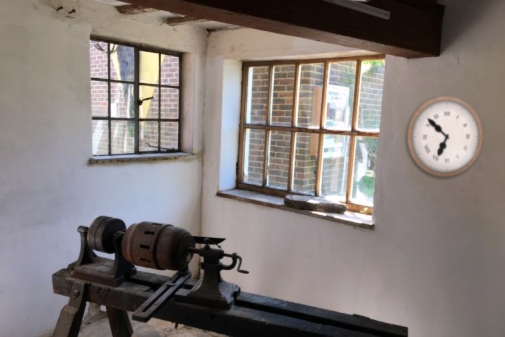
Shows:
6,52
